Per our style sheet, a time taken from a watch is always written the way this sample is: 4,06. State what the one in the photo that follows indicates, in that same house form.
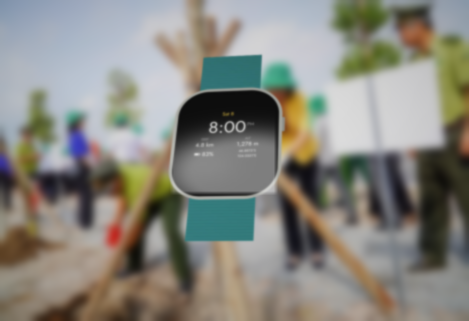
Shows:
8,00
